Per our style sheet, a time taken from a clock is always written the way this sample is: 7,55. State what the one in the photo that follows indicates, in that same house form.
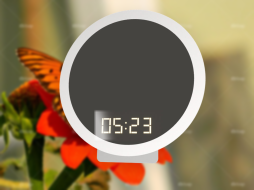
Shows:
5,23
